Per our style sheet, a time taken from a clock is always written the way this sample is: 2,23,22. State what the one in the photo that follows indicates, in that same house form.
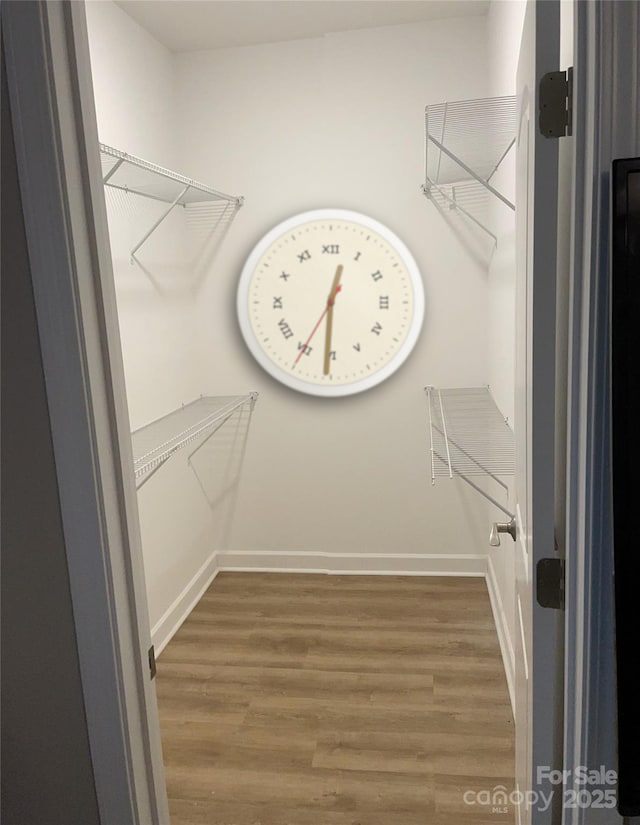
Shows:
12,30,35
